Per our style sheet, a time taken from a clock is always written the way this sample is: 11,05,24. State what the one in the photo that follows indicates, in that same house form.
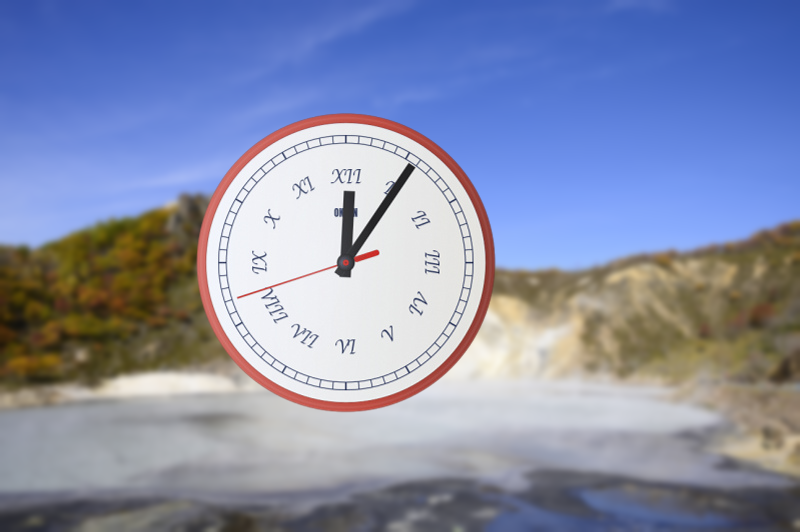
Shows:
12,05,42
